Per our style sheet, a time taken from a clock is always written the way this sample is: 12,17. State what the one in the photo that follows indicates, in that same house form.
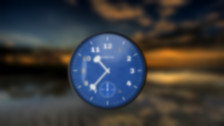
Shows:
10,37
